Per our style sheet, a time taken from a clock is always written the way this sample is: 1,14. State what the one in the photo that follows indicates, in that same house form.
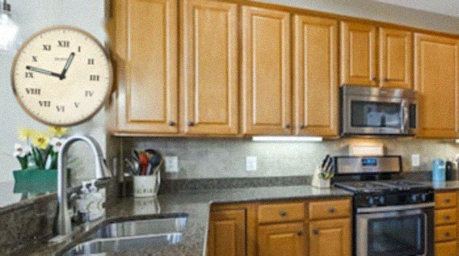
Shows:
12,47
